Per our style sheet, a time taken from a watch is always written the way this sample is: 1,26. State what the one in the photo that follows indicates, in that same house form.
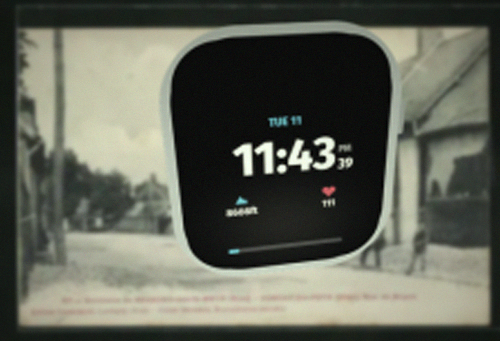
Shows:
11,43
